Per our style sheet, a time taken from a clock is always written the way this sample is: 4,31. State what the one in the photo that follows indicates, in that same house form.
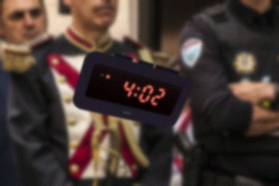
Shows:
4,02
